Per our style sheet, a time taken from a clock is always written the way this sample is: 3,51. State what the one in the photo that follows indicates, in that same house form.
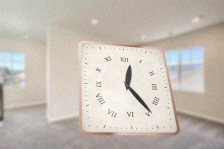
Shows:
12,24
